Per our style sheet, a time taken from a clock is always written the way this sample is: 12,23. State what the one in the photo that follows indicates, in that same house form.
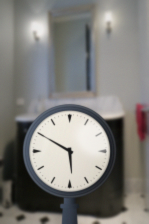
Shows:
5,50
